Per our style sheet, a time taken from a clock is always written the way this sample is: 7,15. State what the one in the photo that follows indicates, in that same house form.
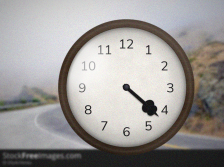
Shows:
4,22
